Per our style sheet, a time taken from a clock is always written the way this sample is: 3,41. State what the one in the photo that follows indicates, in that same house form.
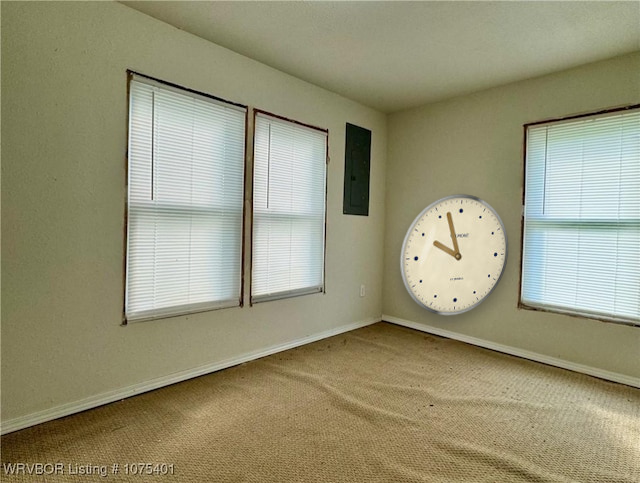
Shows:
9,57
